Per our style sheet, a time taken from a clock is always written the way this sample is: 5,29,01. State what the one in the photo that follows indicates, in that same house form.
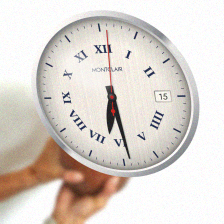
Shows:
6,29,01
